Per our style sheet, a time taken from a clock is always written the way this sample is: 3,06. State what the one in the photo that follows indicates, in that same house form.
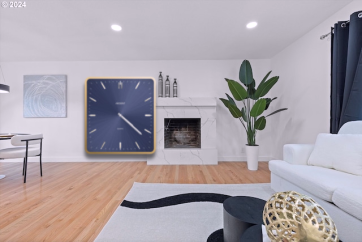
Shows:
4,22
